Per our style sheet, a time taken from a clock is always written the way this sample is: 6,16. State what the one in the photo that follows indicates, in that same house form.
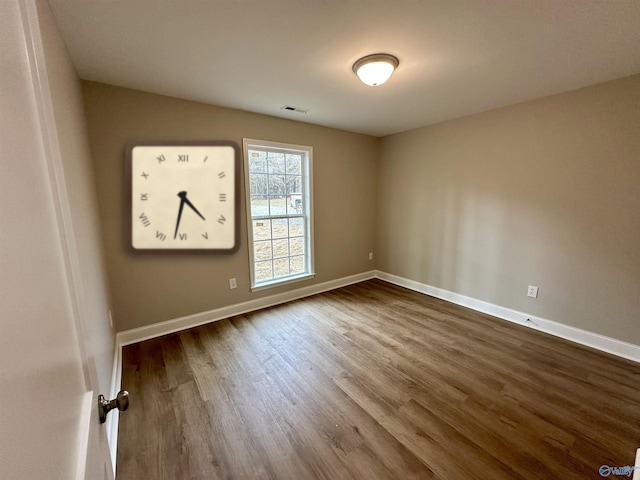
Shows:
4,32
